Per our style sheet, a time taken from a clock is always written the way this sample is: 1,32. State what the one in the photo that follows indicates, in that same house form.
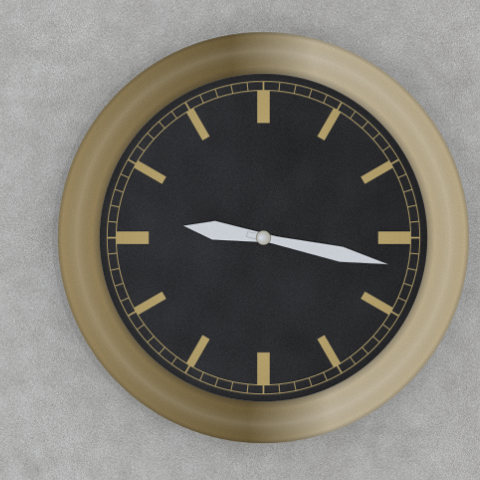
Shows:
9,17
